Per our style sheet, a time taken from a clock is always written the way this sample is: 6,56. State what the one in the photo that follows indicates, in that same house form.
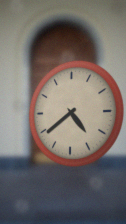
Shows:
4,39
